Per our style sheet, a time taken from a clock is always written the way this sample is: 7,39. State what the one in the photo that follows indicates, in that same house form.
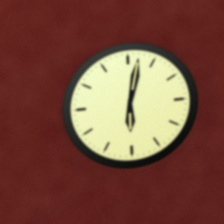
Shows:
6,02
